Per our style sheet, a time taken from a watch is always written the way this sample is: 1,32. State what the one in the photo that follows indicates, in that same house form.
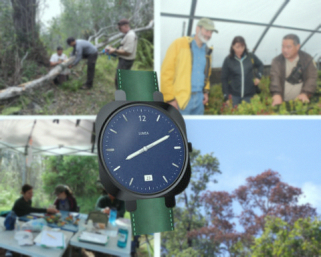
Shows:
8,11
